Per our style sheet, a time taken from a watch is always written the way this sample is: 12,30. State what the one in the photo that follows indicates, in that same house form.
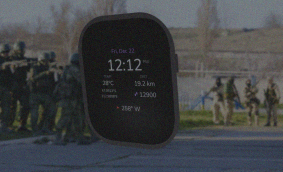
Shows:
12,12
